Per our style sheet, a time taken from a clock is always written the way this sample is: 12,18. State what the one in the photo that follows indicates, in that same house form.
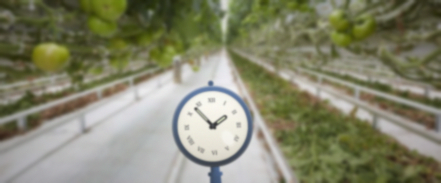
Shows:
1,53
